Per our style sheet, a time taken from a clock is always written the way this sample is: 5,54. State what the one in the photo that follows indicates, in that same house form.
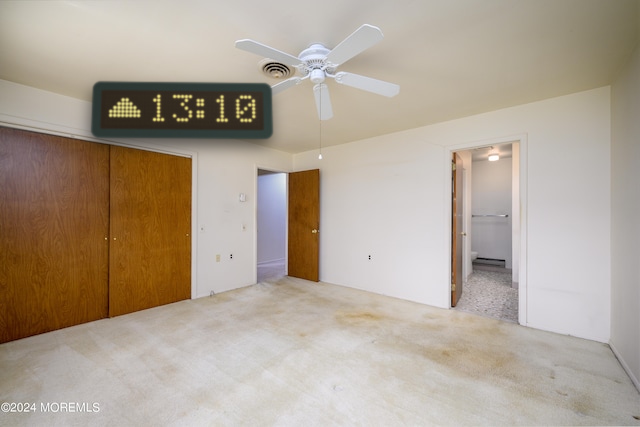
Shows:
13,10
